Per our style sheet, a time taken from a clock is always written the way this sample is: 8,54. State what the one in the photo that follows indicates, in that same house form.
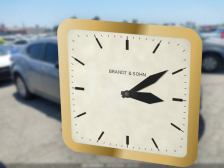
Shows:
3,09
